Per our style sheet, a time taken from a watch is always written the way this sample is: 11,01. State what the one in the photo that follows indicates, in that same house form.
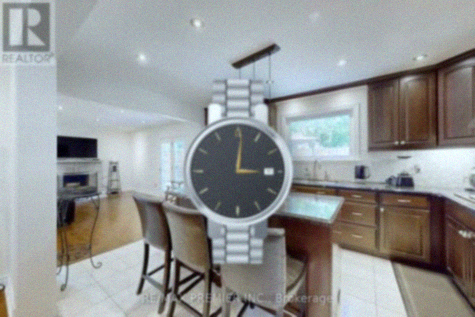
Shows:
3,01
